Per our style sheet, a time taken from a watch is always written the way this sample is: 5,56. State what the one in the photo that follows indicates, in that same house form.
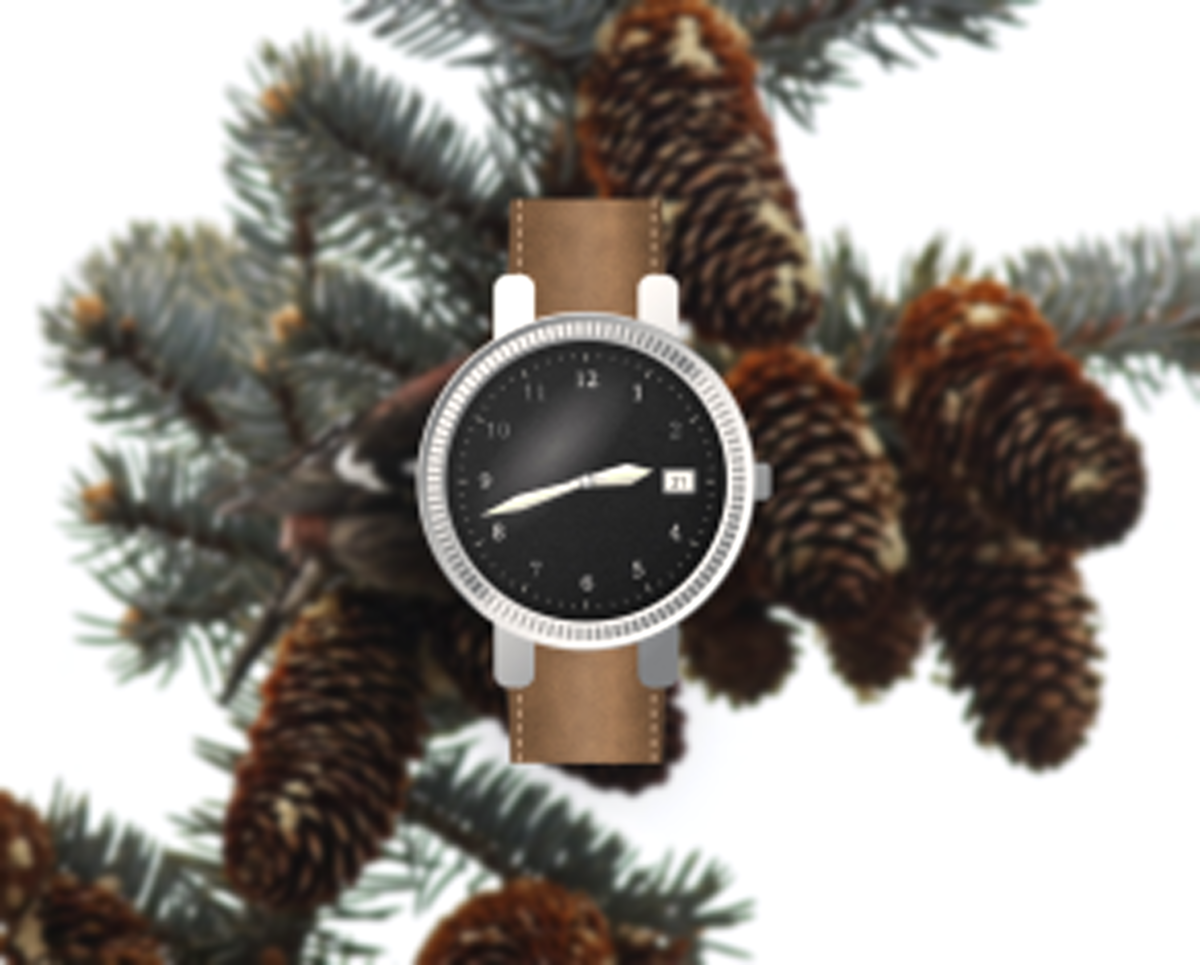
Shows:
2,42
